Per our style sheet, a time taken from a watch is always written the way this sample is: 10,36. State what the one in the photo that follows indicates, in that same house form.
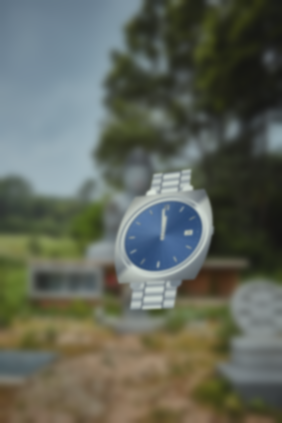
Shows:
11,59
